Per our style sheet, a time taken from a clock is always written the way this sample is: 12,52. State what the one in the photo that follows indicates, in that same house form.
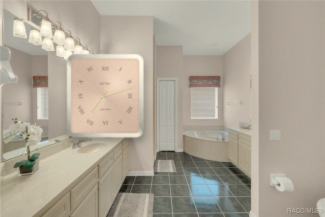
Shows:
7,12
